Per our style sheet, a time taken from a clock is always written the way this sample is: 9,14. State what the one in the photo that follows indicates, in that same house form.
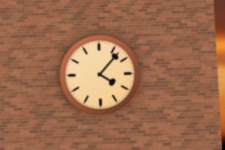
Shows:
4,07
